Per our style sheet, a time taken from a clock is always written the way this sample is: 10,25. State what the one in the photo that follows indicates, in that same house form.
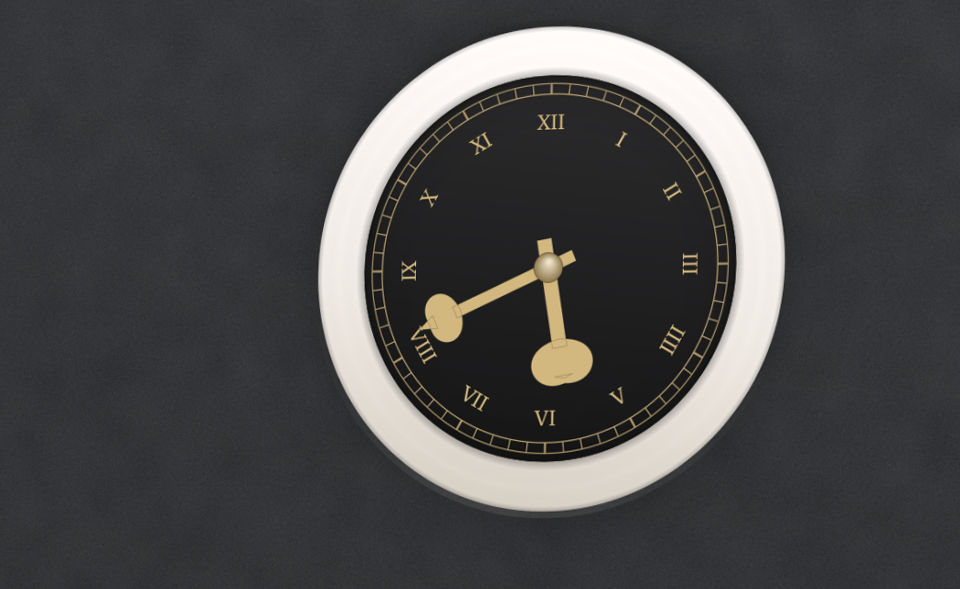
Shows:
5,41
